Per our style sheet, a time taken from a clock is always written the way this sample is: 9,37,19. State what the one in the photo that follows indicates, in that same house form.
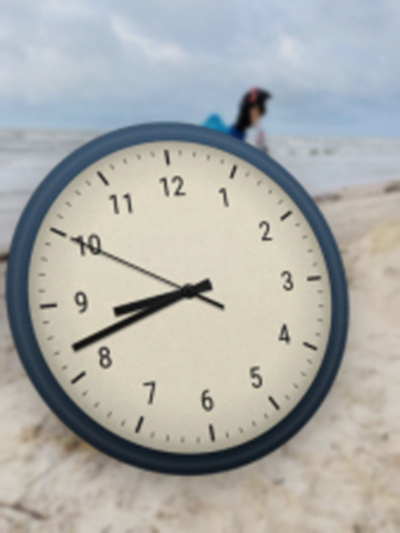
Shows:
8,41,50
